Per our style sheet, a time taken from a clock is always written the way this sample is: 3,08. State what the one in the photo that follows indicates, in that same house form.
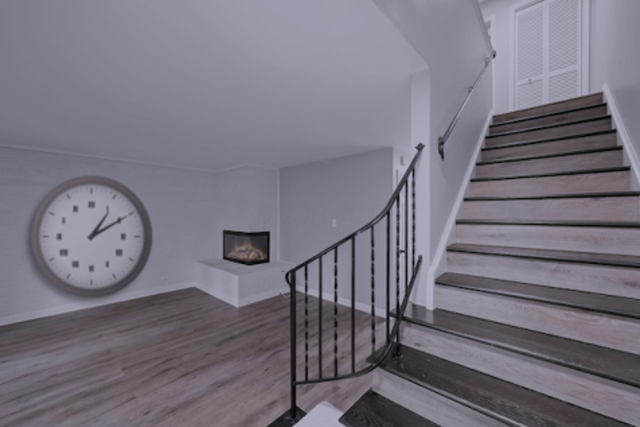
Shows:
1,10
